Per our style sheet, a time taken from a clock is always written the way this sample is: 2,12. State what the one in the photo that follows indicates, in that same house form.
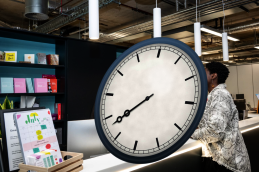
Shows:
7,38
